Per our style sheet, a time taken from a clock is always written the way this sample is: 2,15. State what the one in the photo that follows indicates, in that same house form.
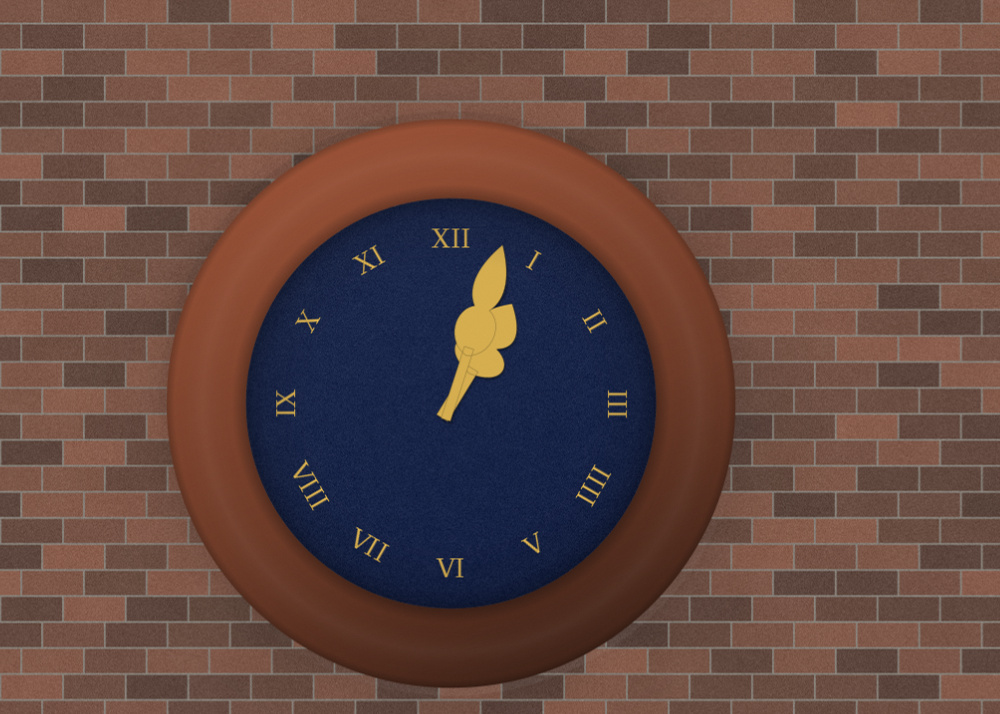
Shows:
1,03
